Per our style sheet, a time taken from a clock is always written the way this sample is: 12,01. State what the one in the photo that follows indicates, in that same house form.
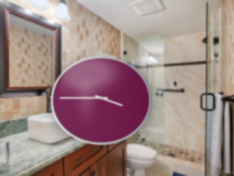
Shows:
3,45
